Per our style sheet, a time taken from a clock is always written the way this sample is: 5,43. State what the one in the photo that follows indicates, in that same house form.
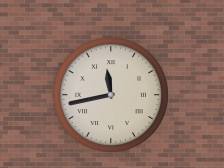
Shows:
11,43
